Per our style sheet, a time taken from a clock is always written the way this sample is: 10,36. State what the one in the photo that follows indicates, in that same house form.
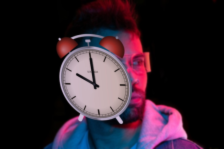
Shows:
10,00
